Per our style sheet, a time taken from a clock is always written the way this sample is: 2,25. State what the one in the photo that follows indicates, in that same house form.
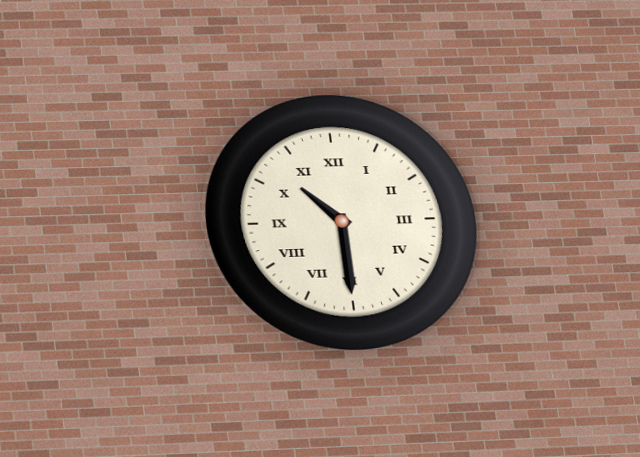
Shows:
10,30
